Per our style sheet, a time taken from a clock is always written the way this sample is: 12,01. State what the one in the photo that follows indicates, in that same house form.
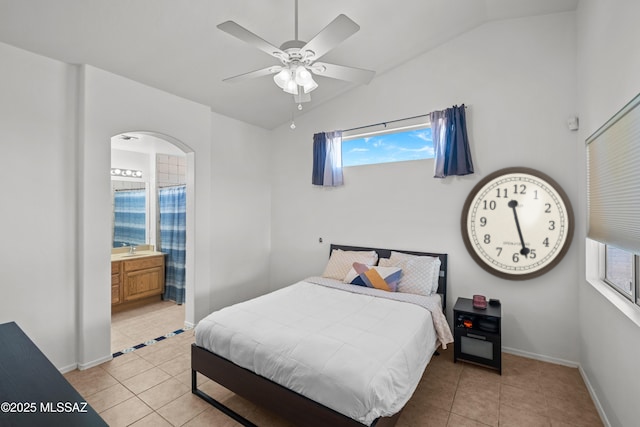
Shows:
11,27
